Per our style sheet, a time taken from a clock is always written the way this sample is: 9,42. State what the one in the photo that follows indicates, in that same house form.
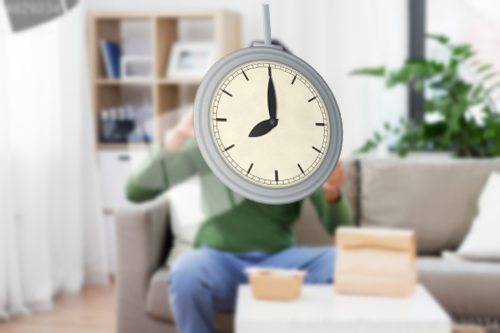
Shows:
8,00
